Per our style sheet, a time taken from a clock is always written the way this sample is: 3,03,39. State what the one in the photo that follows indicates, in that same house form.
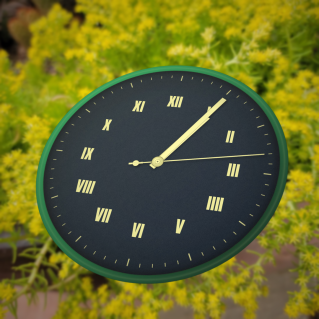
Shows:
1,05,13
